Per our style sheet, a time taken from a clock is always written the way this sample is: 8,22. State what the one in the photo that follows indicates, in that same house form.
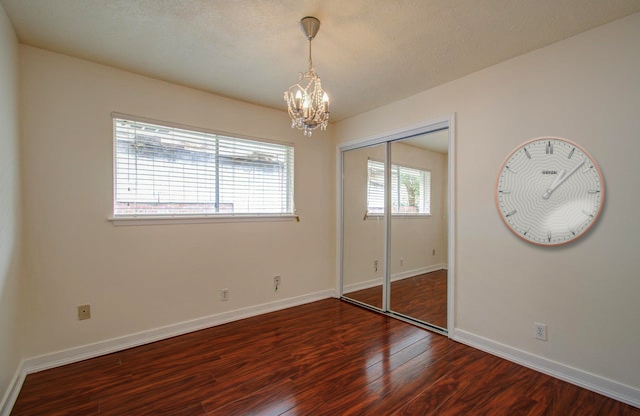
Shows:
1,08
